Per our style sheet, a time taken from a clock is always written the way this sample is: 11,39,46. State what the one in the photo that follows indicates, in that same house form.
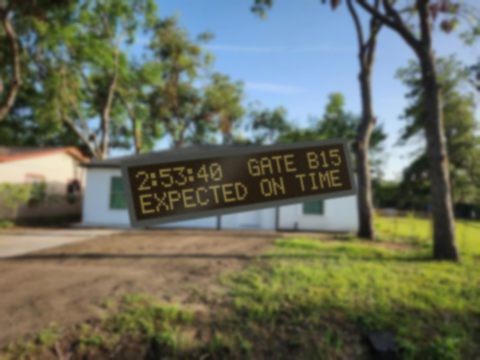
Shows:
2,53,40
